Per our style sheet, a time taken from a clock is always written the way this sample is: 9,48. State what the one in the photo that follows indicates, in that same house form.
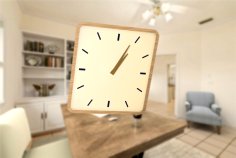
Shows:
1,04
